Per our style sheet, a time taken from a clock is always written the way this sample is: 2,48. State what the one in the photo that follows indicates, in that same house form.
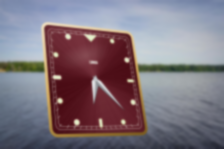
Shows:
6,23
